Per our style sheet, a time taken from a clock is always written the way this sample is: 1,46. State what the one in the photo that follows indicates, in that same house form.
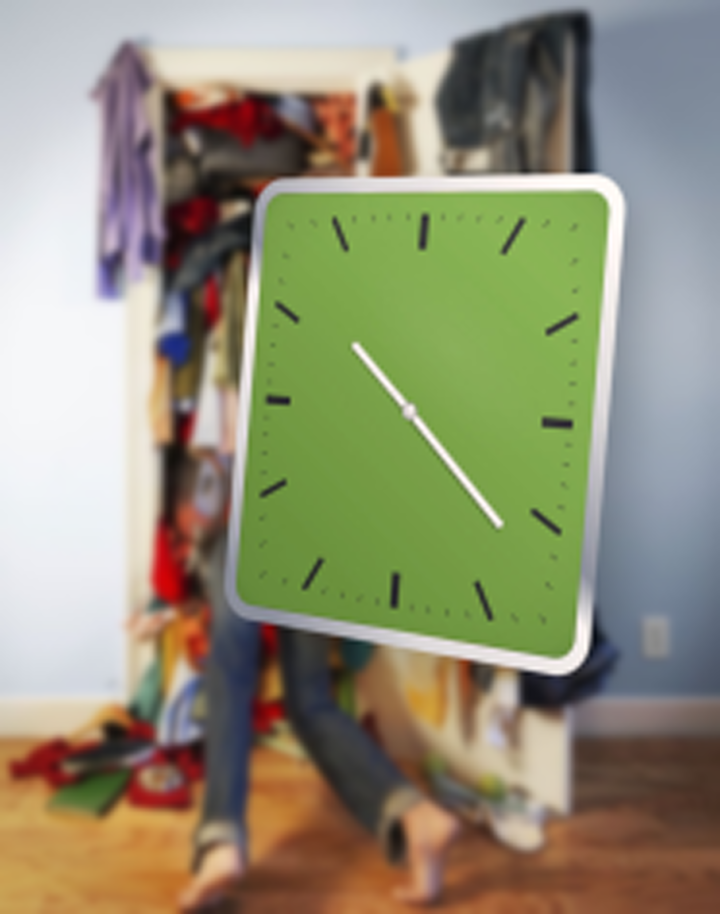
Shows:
10,22
